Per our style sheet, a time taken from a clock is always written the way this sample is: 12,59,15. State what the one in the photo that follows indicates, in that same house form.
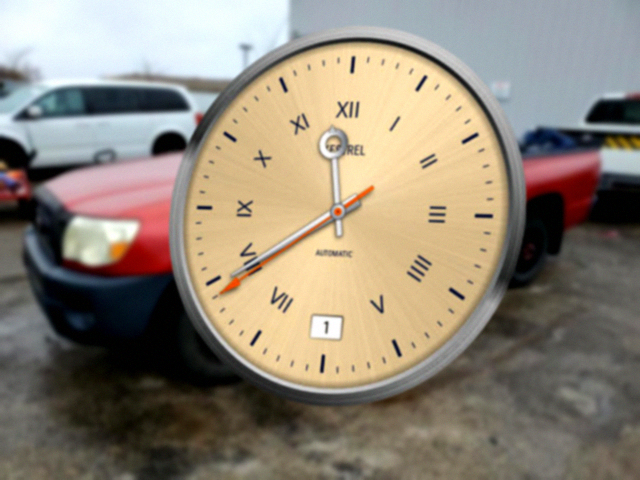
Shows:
11,39,39
